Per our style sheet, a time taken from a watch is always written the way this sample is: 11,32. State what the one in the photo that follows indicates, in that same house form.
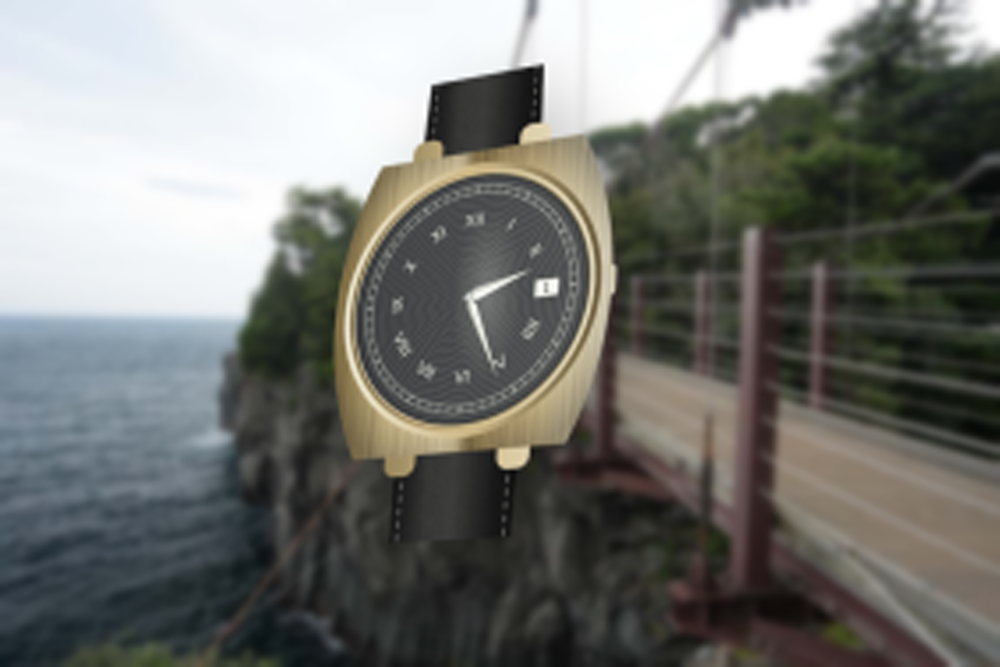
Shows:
2,26
